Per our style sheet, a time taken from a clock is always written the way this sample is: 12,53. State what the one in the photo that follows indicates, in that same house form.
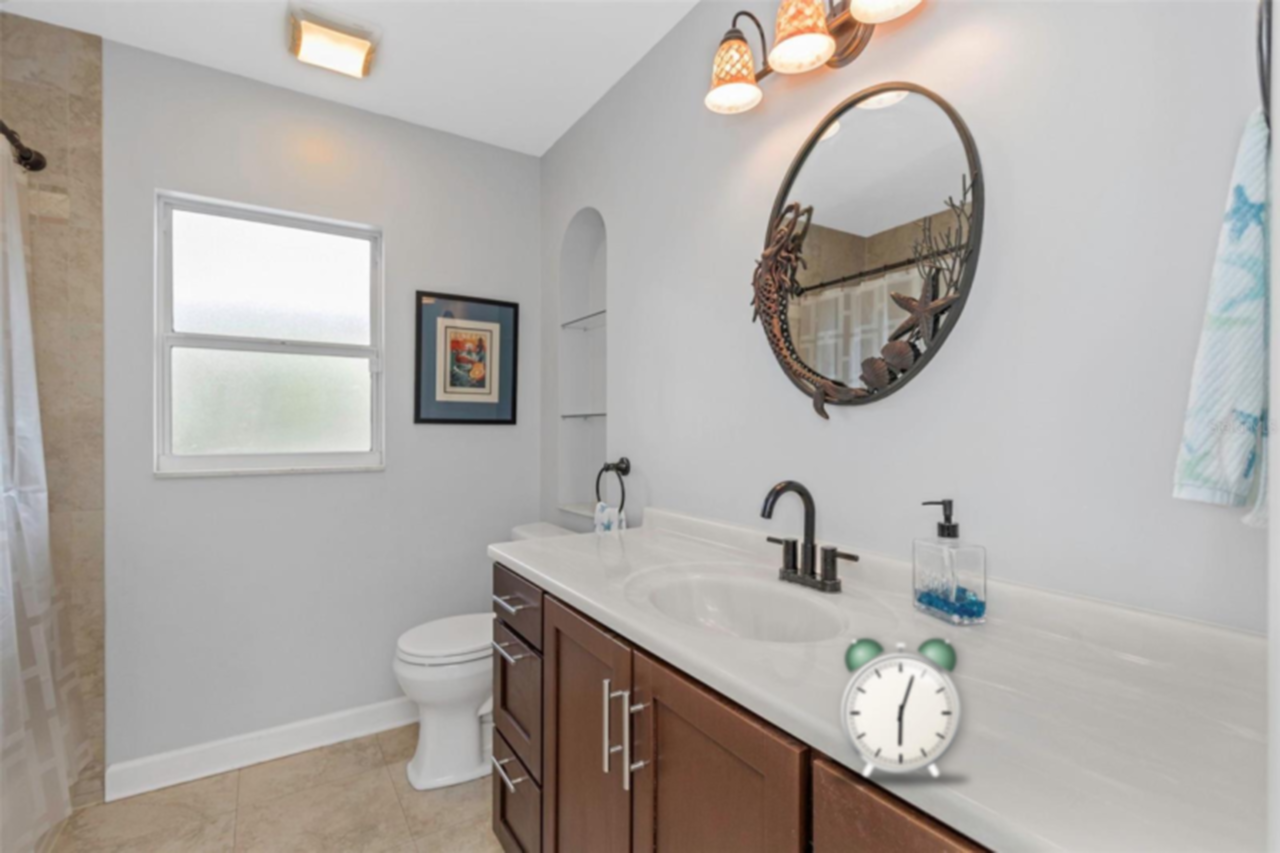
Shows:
6,03
